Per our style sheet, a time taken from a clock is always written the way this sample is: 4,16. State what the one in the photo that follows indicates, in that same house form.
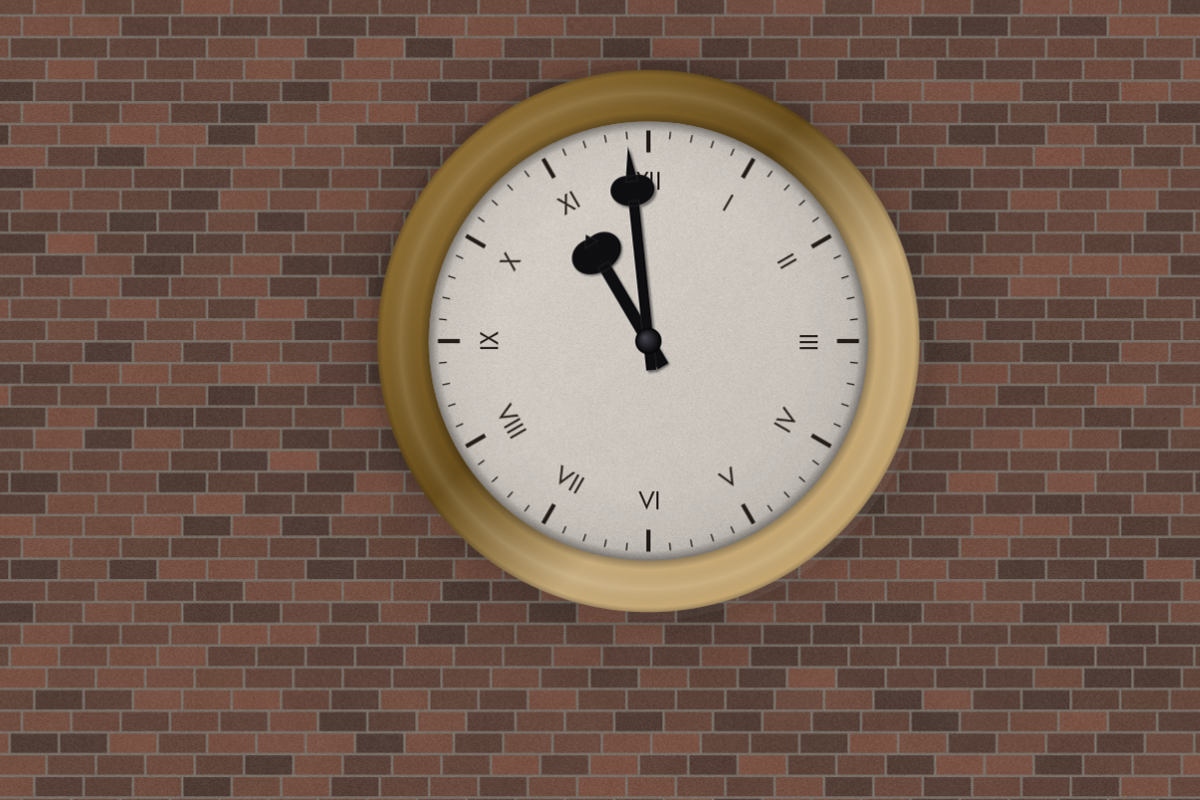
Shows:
10,59
